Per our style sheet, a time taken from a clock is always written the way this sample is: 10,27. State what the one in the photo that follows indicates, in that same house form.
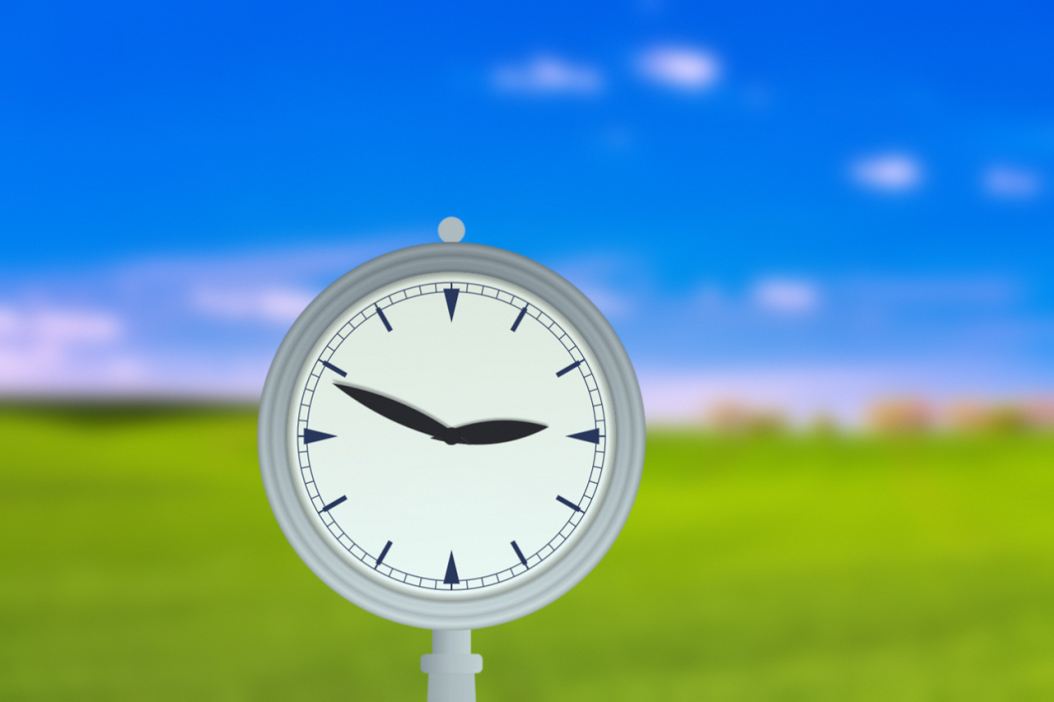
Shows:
2,49
